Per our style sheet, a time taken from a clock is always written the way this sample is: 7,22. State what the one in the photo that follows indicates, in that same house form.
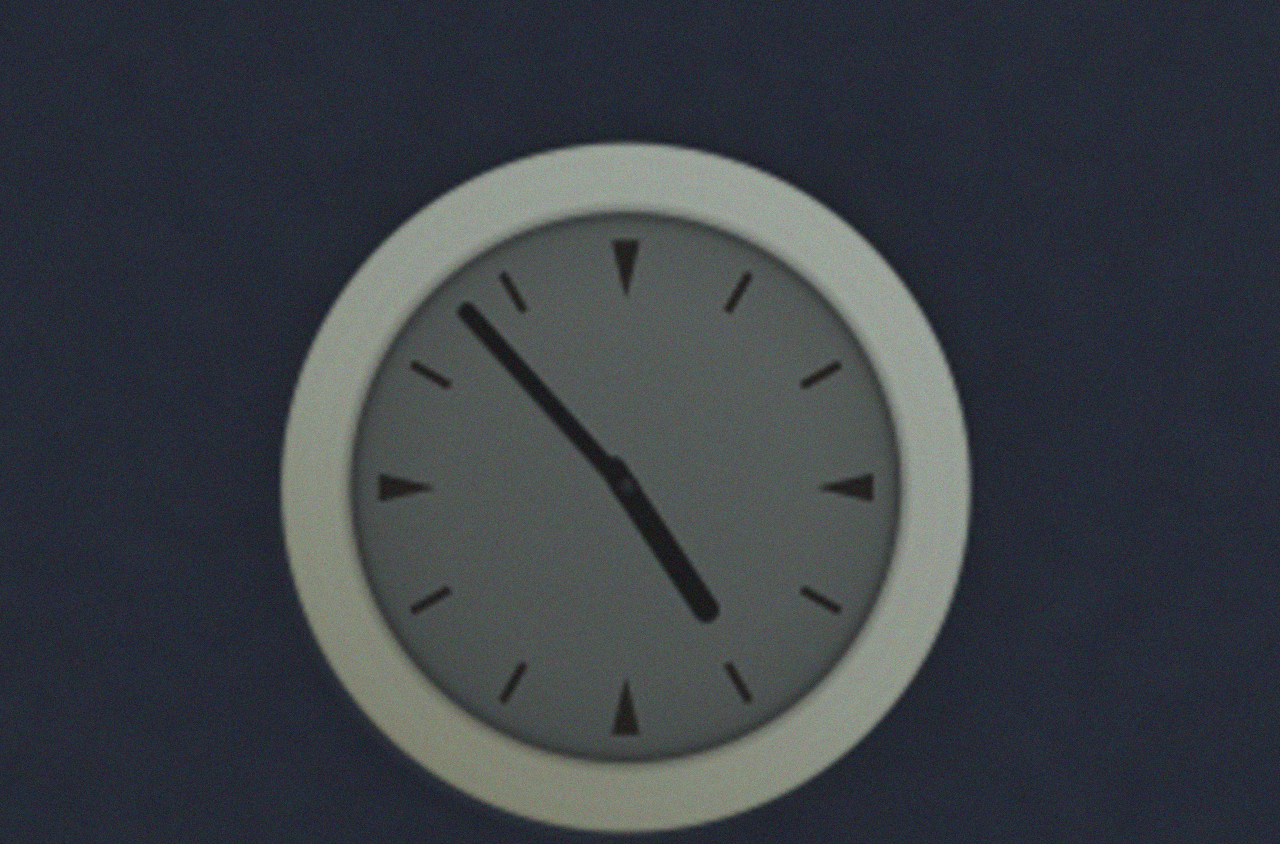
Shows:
4,53
